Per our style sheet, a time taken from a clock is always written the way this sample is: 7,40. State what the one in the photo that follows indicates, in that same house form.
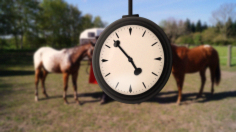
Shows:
4,53
